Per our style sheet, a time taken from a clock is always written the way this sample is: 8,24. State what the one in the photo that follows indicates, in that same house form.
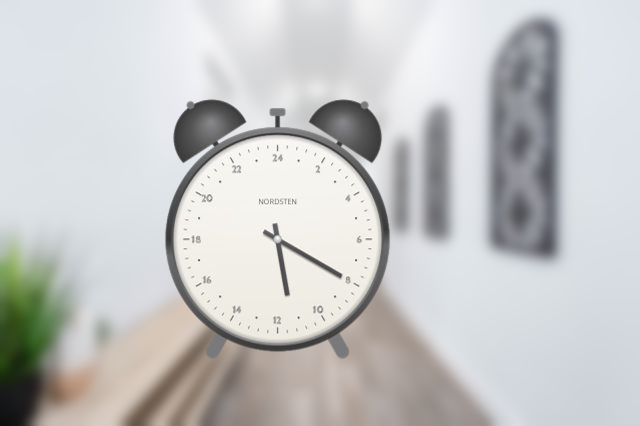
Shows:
11,20
